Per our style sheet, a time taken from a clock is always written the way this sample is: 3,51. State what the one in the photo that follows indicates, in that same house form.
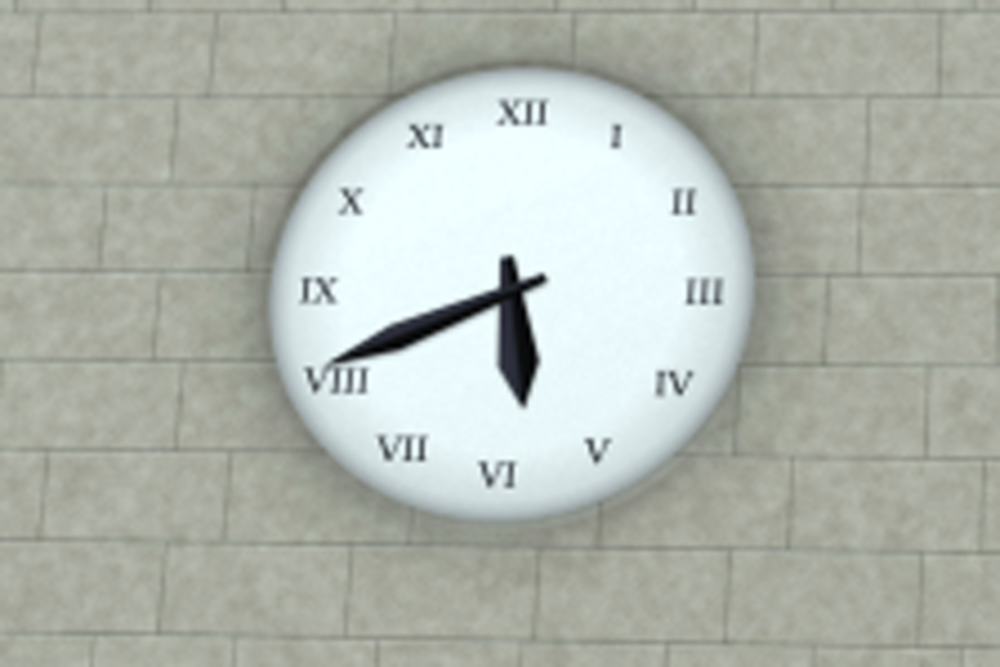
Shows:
5,41
